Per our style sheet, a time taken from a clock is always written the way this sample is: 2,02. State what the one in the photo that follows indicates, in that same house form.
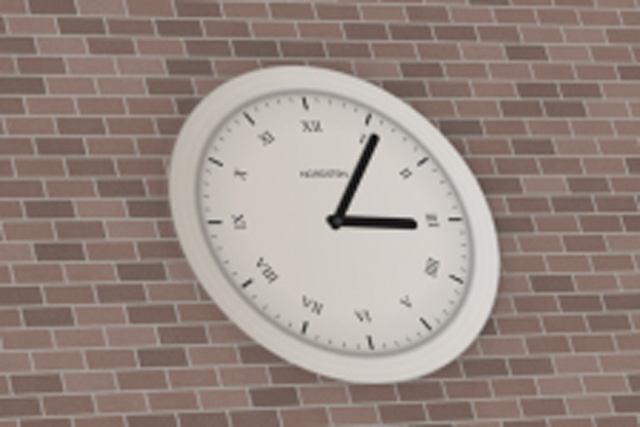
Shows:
3,06
